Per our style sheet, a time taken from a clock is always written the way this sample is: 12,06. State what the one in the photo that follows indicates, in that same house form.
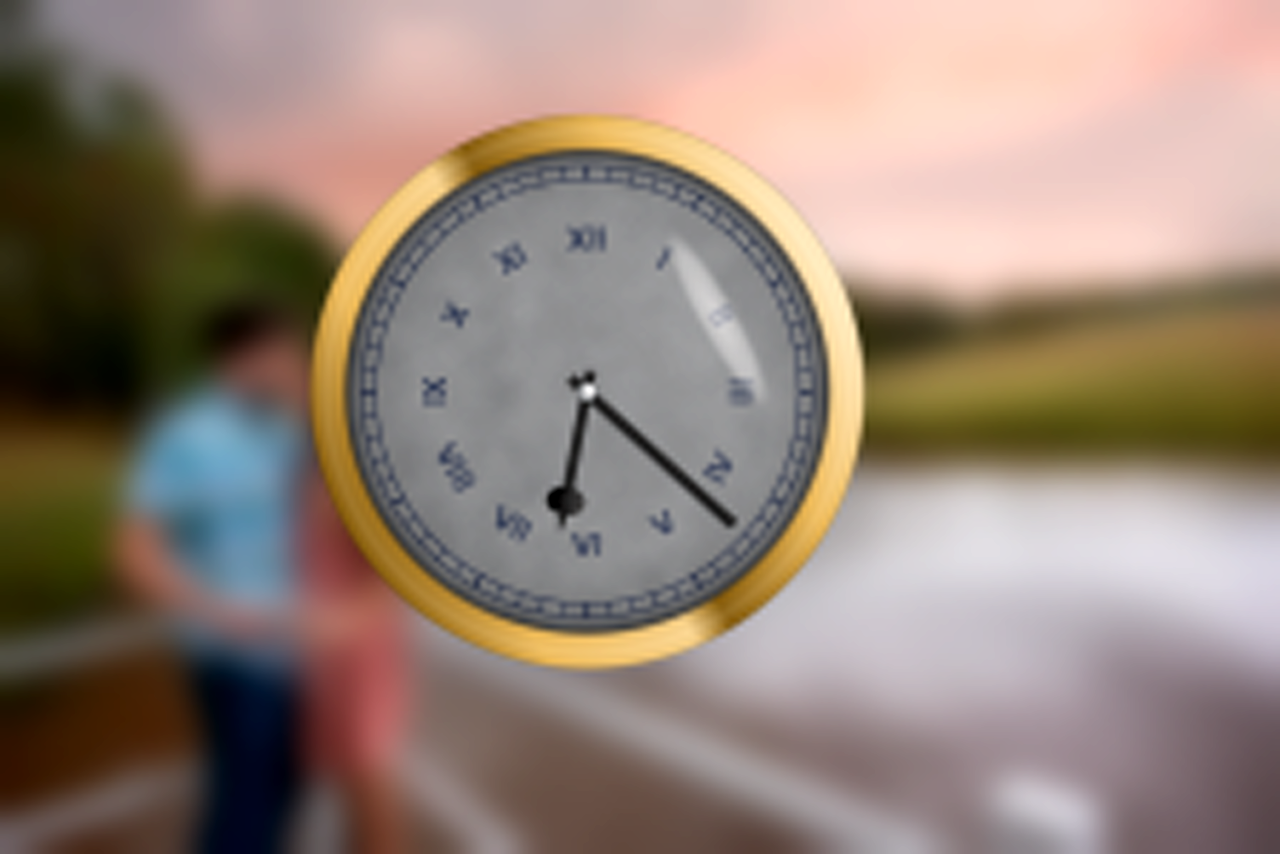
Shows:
6,22
